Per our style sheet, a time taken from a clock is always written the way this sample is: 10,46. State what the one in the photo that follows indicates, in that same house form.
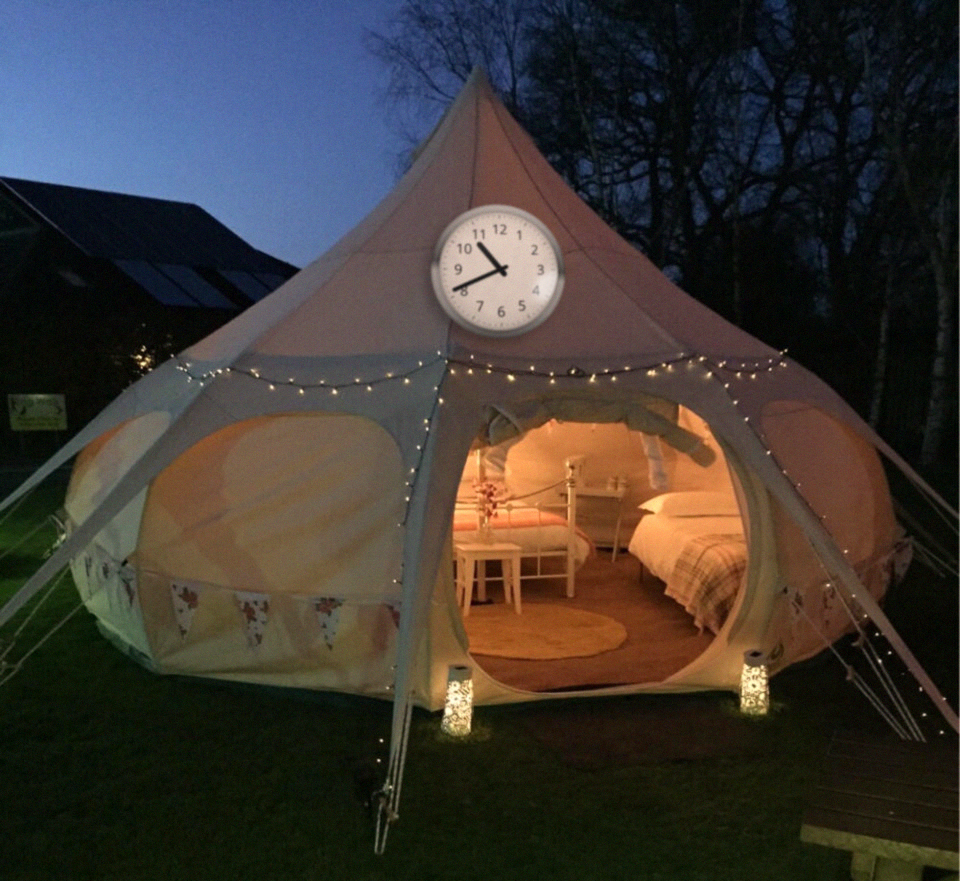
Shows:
10,41
